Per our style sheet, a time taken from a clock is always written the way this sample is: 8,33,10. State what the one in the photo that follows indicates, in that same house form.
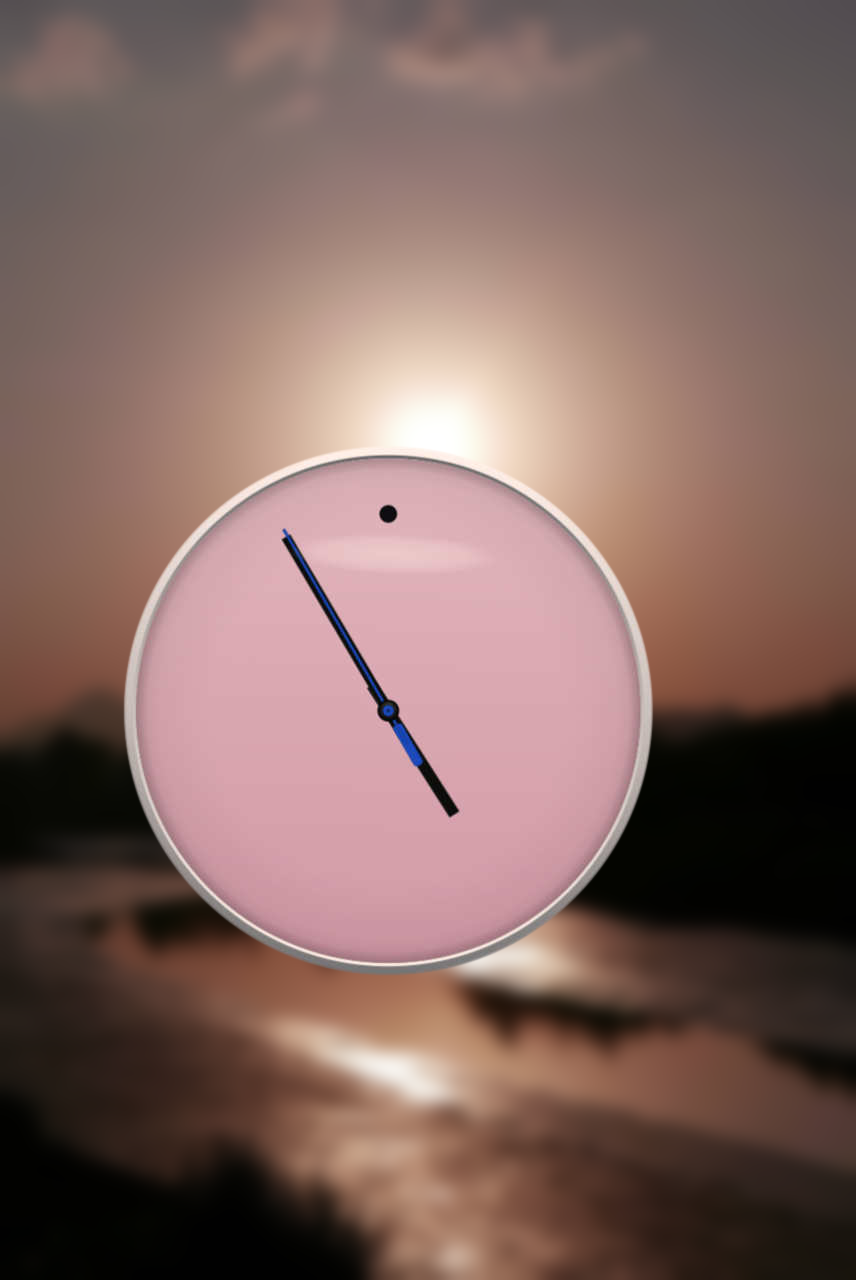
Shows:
4,54,55
